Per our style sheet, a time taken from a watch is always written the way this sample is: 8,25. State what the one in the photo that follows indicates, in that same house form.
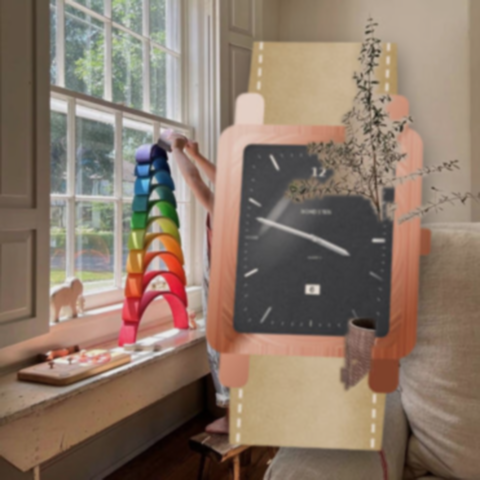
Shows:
3,48
